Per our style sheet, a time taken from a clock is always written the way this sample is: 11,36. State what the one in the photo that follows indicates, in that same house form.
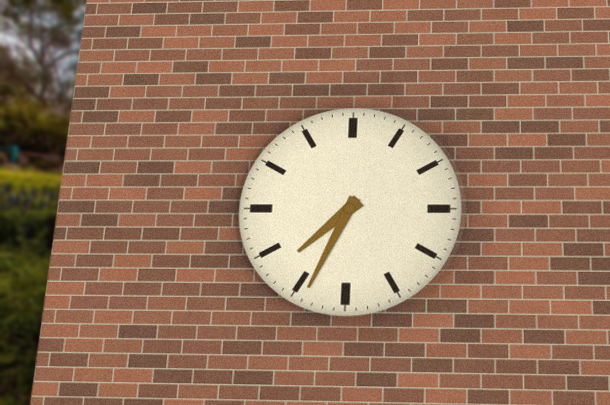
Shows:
7,34
